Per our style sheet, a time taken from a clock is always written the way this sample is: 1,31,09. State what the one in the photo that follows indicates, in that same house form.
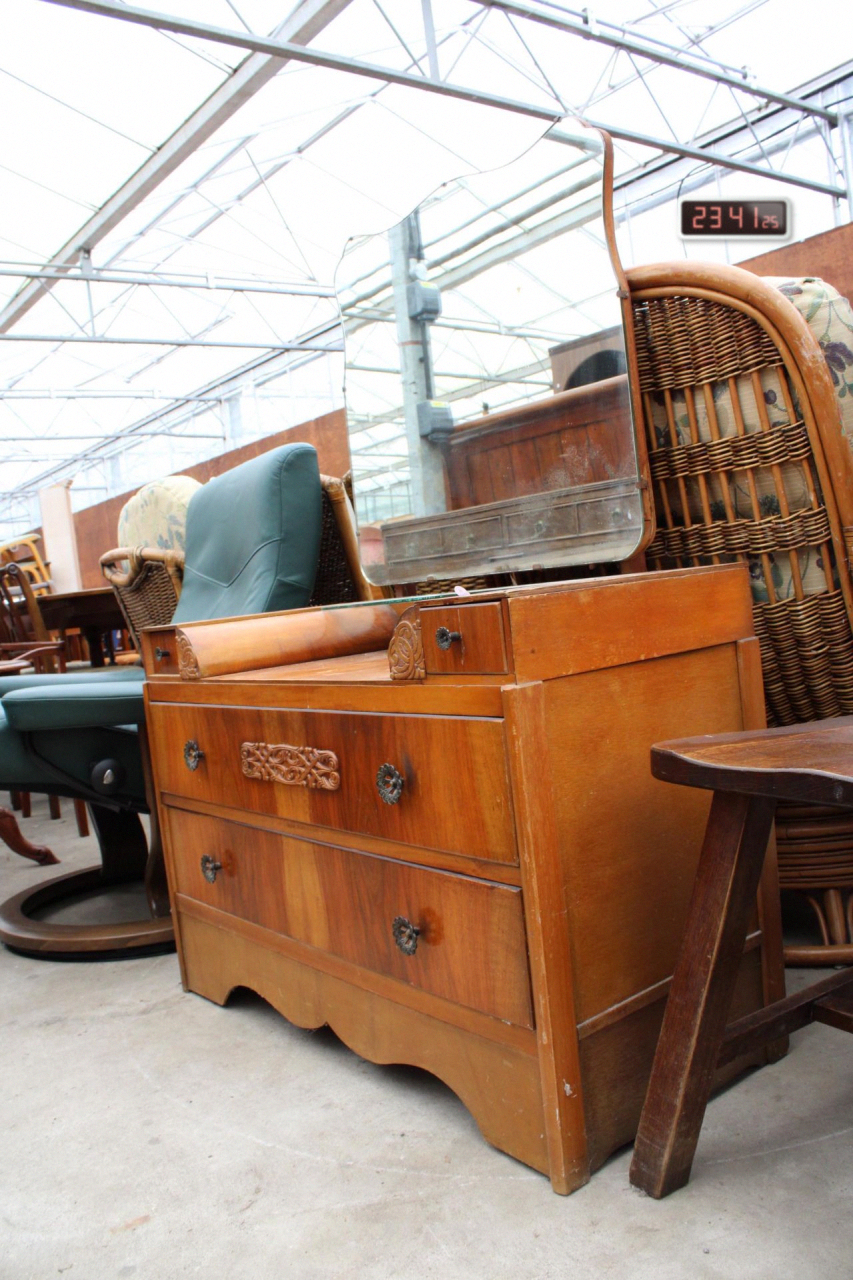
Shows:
23,41,25
